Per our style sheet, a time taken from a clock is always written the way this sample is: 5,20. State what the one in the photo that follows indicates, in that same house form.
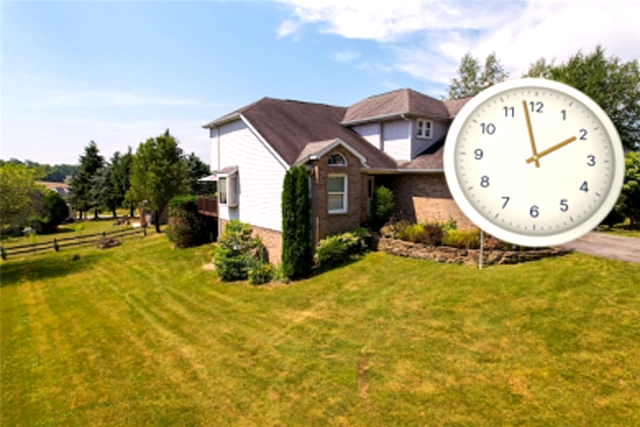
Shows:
1,58
